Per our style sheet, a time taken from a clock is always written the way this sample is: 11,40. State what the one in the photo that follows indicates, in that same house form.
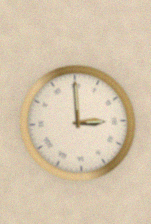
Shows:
3,00
